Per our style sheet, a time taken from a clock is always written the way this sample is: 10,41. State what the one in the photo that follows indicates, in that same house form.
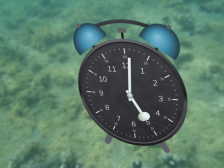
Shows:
5,01
